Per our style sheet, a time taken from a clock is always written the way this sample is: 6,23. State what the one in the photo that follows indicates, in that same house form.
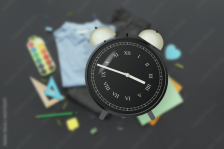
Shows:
3,48
